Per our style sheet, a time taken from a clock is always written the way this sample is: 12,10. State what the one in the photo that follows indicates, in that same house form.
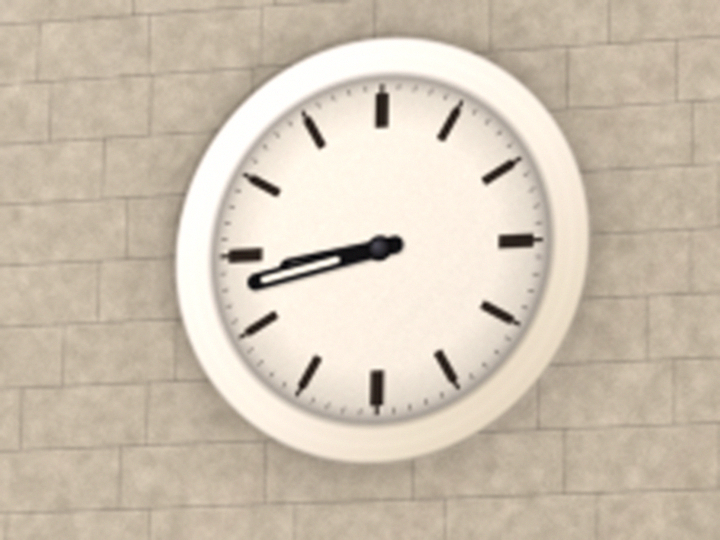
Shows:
8,43
